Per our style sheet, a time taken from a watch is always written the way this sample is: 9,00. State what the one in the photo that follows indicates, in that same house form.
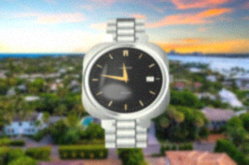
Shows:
11,47
